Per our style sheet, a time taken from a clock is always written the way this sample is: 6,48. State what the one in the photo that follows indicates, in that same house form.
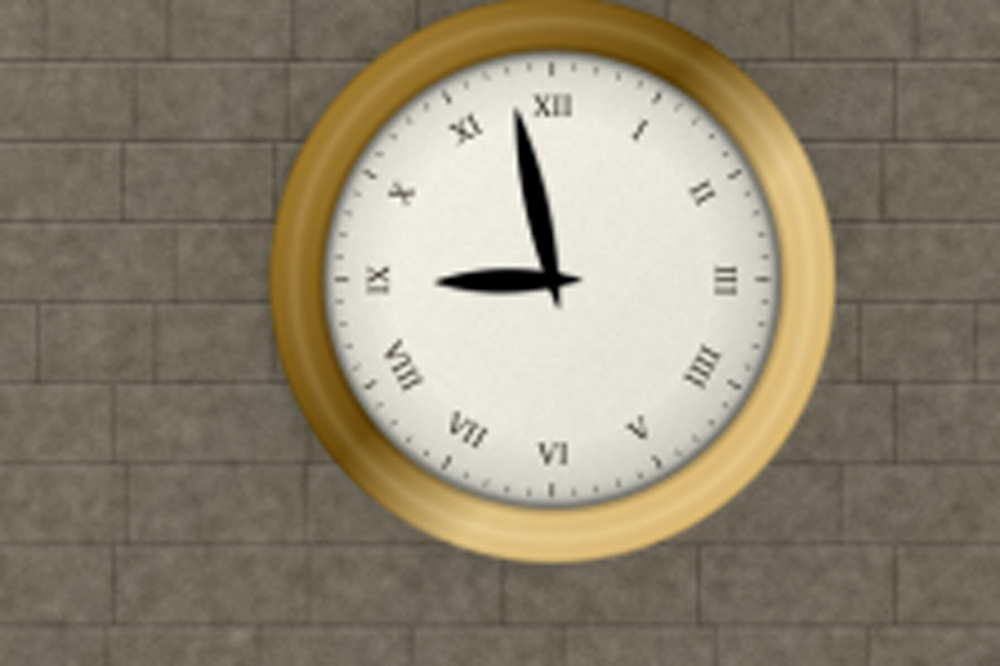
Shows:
8,58
